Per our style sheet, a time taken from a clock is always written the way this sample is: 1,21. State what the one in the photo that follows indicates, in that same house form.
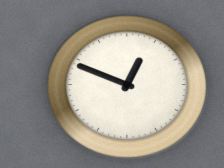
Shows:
12,49
